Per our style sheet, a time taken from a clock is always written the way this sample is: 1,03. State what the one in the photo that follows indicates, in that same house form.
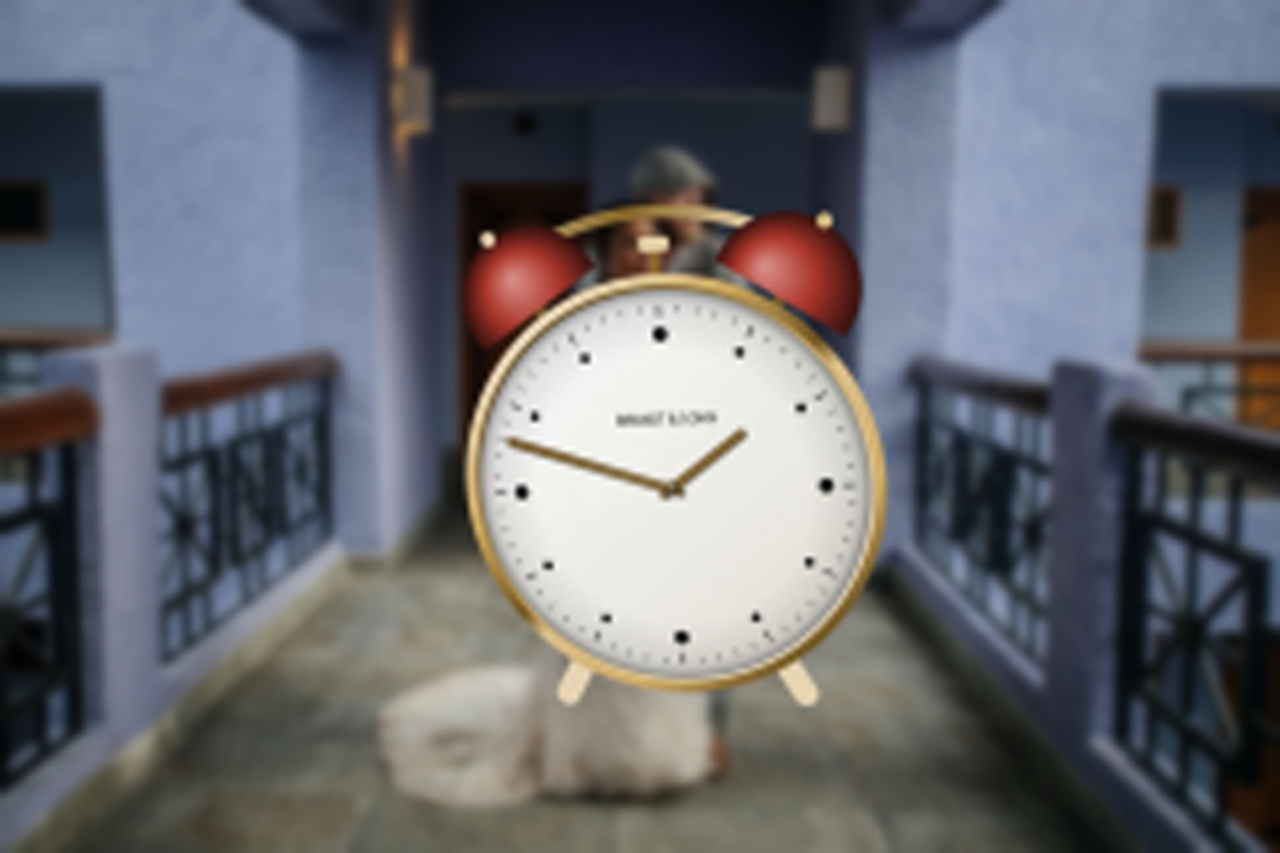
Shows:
1,48
